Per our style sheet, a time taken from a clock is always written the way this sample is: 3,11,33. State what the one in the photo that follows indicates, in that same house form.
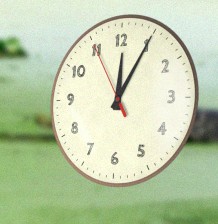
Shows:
12,04,55
